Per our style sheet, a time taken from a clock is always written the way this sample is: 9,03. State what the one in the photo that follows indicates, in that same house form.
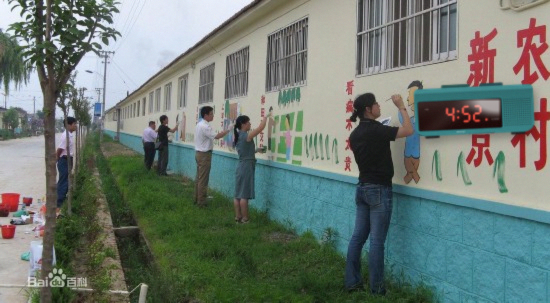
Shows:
4,52
